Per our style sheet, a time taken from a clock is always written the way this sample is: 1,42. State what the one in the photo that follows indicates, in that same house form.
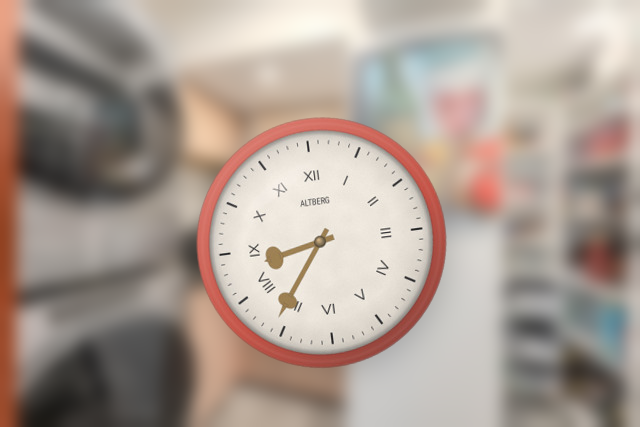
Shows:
8,36
